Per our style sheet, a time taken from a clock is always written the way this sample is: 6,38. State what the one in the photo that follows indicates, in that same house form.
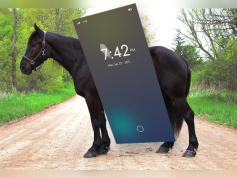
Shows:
7,42
